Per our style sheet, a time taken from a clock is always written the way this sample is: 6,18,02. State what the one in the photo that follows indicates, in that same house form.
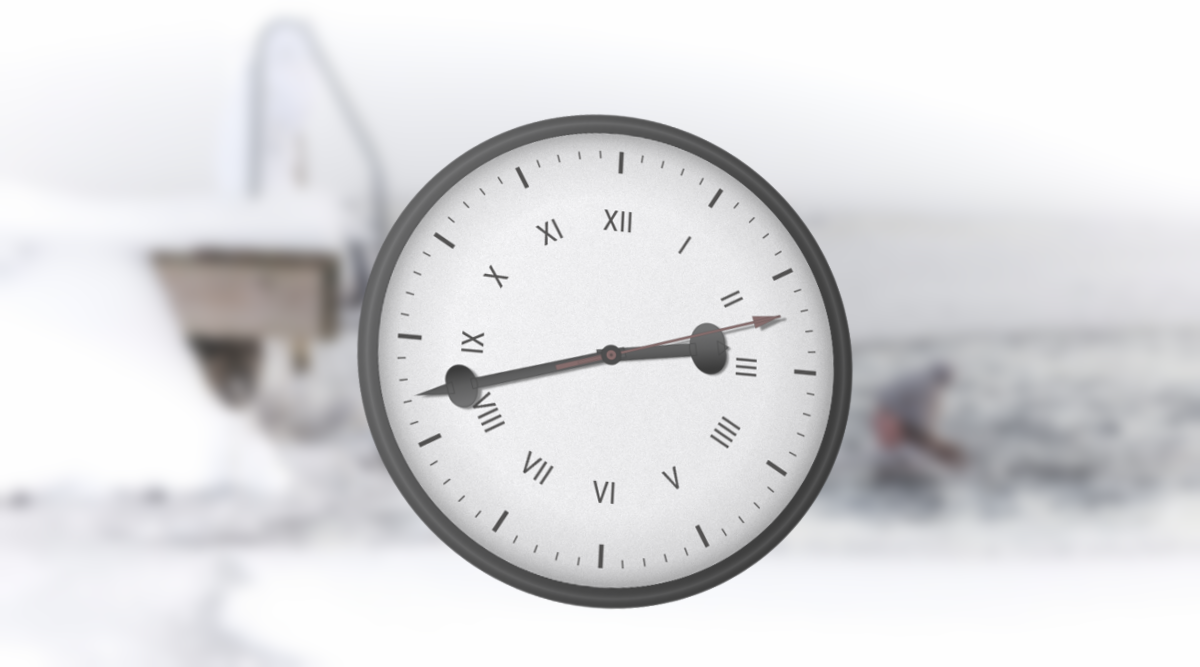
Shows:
2,42,12
